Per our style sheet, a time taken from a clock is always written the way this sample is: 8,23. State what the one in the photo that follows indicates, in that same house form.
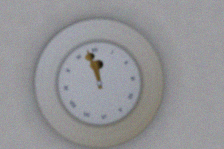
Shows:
11,58
